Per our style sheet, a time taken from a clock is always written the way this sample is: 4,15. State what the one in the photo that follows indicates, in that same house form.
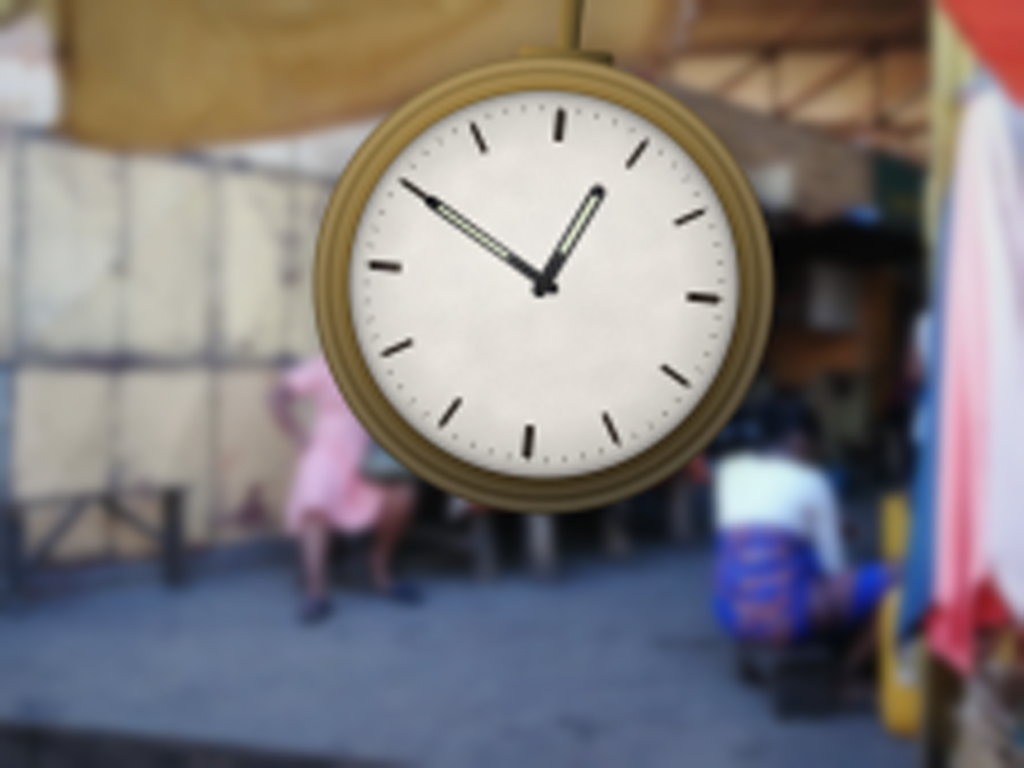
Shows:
12,50
